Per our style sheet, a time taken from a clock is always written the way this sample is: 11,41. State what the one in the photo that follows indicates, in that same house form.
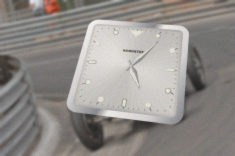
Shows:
5,06
